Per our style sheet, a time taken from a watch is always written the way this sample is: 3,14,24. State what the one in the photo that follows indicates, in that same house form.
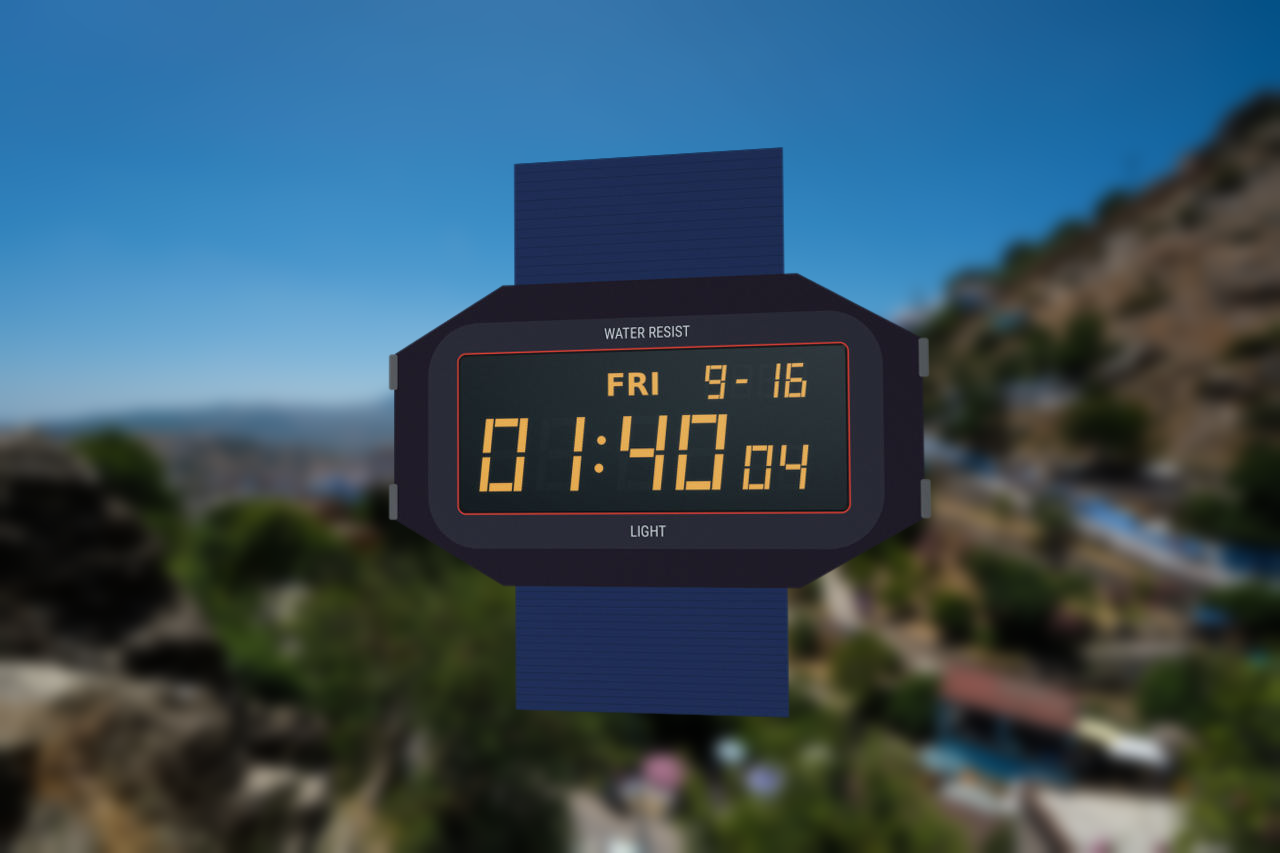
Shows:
1,40,04
